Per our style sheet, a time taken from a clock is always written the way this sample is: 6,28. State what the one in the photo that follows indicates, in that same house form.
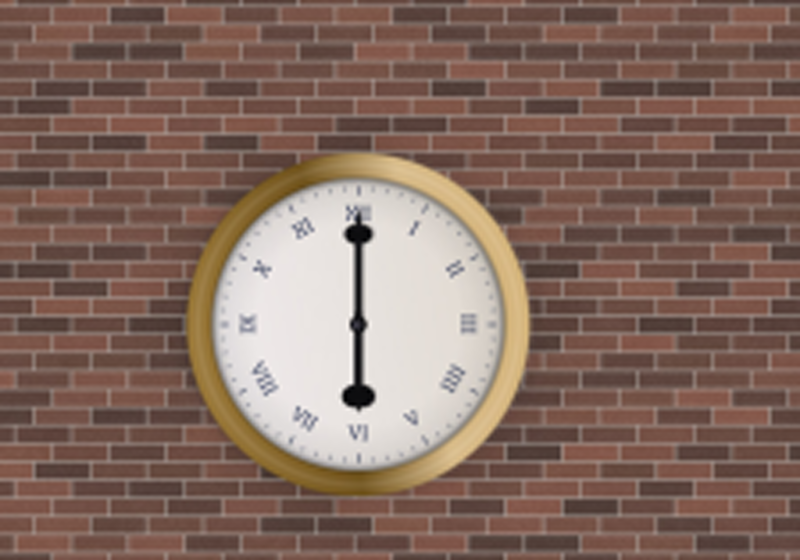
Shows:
6,00
